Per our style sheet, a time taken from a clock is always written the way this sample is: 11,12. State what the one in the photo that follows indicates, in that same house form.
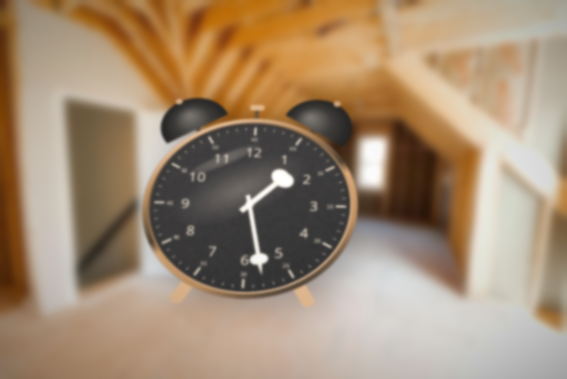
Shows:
1,28
